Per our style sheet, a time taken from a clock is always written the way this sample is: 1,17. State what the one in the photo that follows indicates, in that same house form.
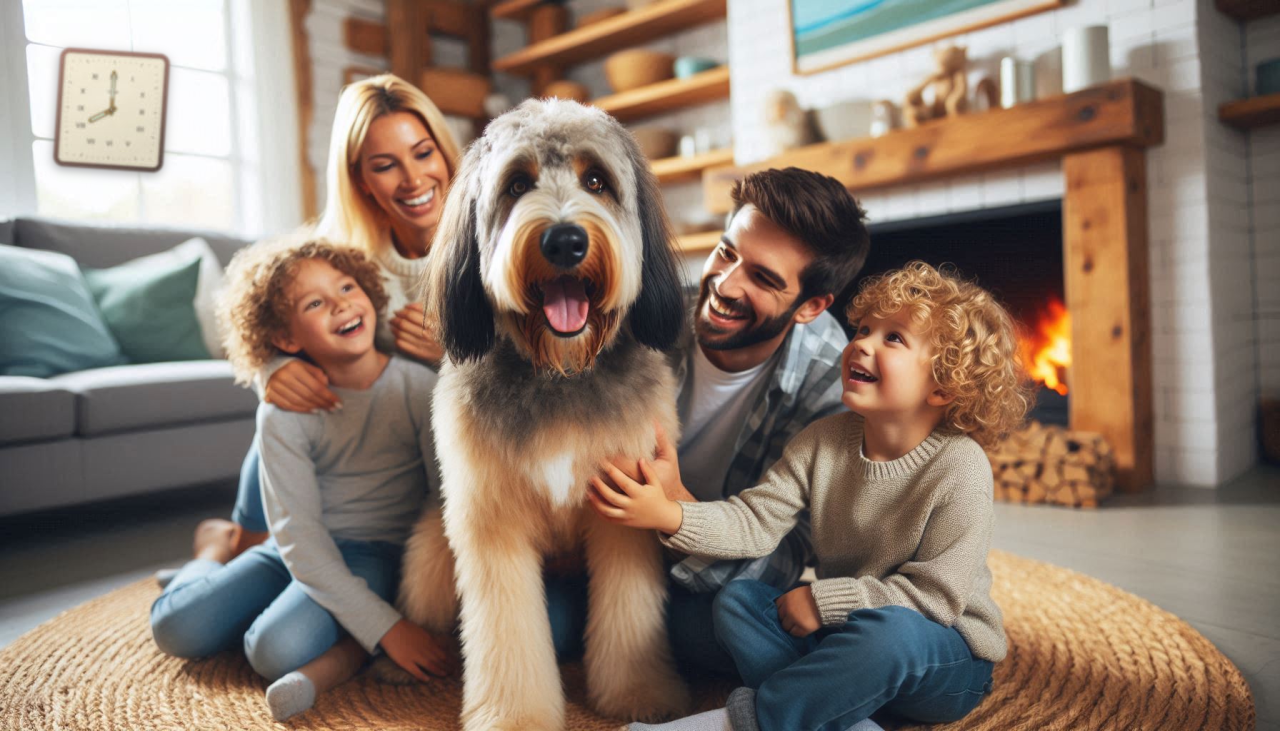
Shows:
8,00
